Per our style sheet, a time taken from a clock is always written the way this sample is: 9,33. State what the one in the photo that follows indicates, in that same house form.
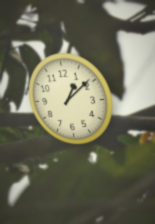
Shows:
1,09
